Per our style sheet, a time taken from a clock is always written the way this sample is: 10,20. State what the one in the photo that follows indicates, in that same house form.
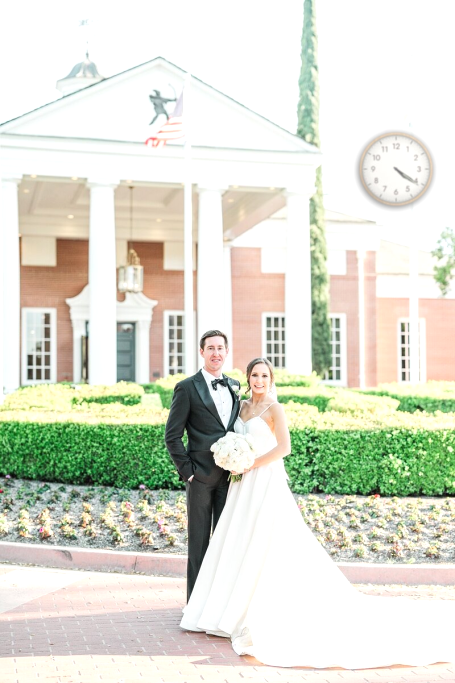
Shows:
4,21
